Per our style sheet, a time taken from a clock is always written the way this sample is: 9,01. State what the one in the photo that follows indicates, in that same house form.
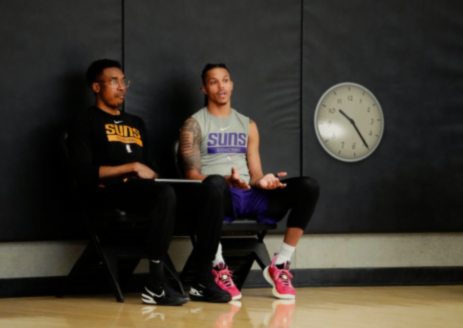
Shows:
10,25
